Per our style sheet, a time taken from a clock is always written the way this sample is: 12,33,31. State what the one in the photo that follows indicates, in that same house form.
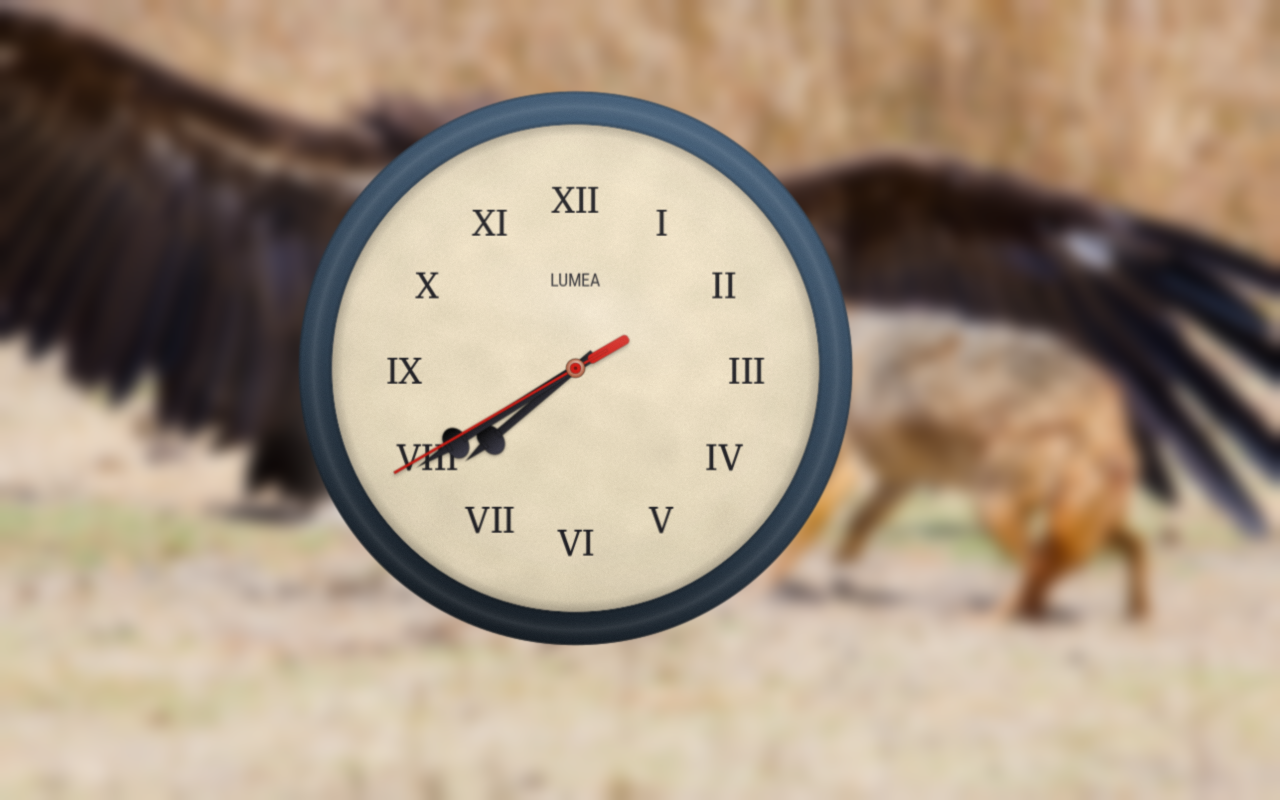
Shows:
7,39,40
